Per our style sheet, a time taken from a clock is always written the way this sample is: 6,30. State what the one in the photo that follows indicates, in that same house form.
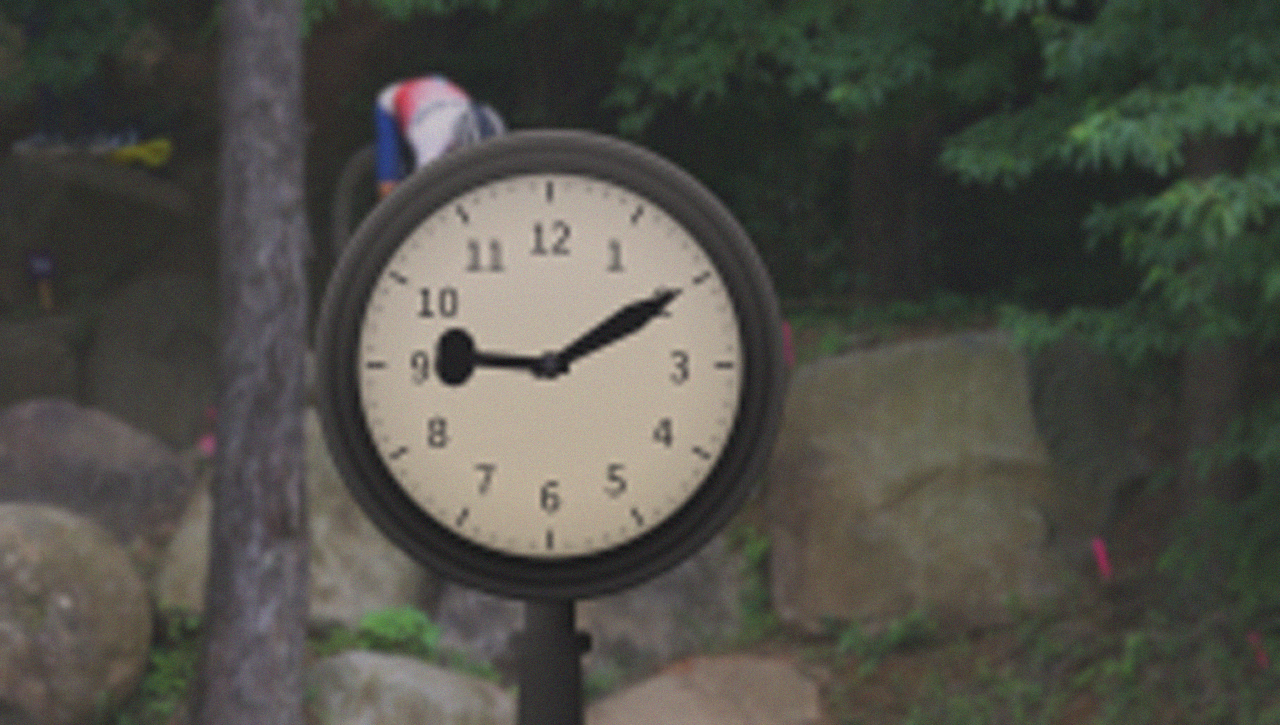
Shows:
9,10
